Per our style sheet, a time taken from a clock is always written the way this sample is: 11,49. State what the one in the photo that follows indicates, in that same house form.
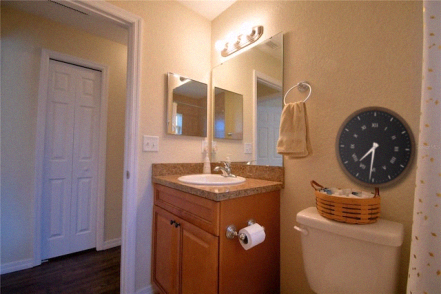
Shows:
7,31
